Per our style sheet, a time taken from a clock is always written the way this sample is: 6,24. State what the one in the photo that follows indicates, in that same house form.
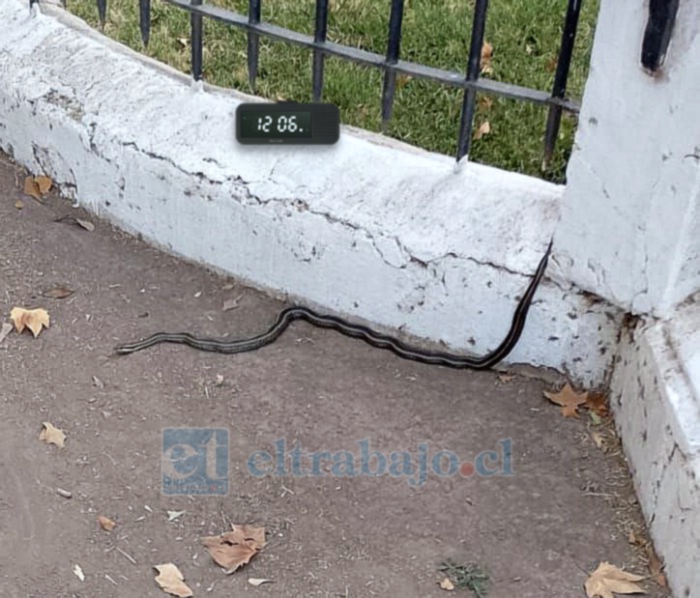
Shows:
12,06
